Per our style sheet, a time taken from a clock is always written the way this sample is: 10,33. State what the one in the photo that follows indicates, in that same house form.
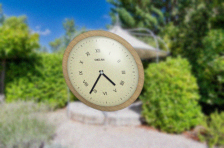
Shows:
4,36
